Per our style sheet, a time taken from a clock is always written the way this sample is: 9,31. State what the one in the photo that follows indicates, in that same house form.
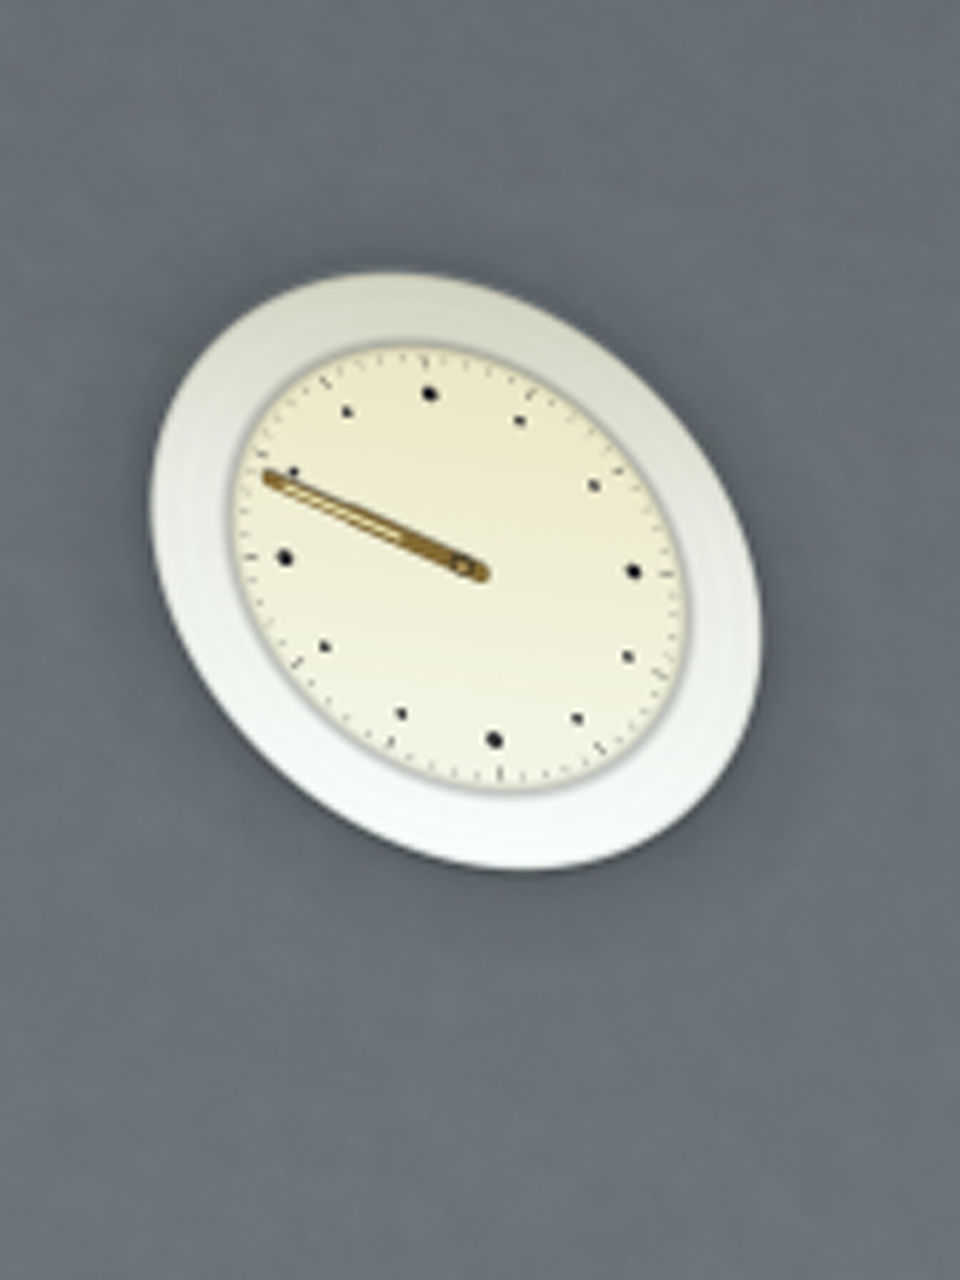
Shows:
9,49
